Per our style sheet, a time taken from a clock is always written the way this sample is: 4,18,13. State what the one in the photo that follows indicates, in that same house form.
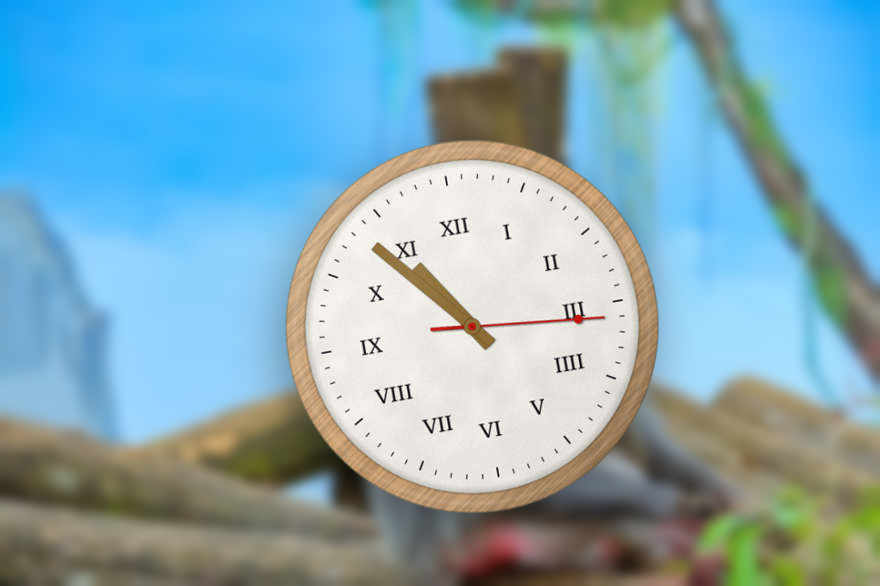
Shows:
10,53,16
